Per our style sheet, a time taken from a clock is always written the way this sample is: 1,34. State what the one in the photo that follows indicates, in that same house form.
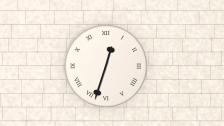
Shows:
12,33
